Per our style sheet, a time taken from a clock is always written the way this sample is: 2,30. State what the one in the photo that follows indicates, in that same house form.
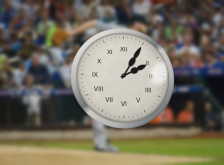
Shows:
2,05
